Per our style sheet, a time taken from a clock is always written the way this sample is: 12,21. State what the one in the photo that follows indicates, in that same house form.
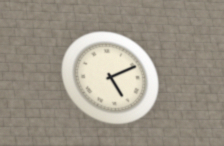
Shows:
5,11
